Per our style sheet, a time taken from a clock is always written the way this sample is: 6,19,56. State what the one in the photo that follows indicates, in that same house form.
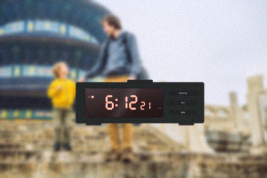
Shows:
6,12,21
